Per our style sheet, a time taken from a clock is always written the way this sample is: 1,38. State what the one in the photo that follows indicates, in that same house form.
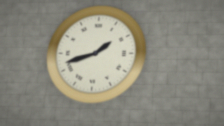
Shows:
1,42
